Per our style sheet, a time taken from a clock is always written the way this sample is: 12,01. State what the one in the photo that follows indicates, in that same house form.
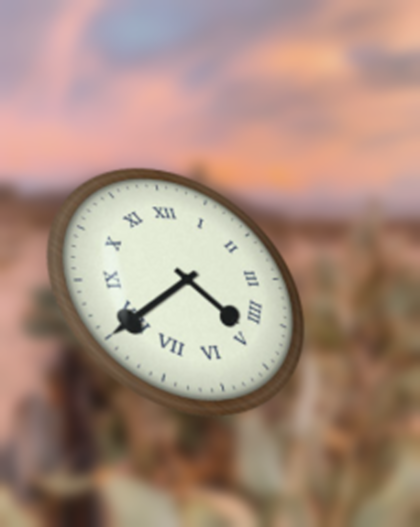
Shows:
4,40
